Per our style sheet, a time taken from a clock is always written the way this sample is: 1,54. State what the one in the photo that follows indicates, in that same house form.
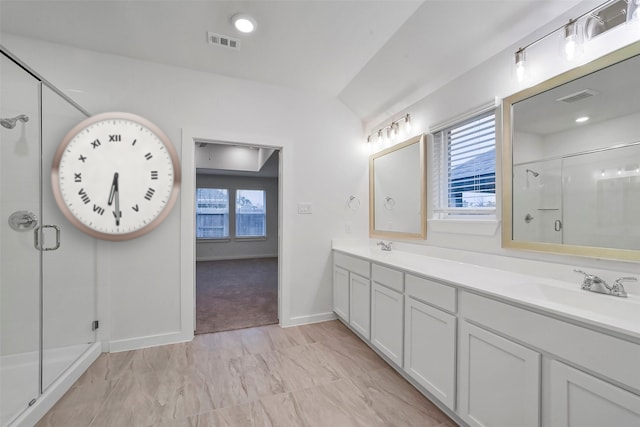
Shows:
6,30
